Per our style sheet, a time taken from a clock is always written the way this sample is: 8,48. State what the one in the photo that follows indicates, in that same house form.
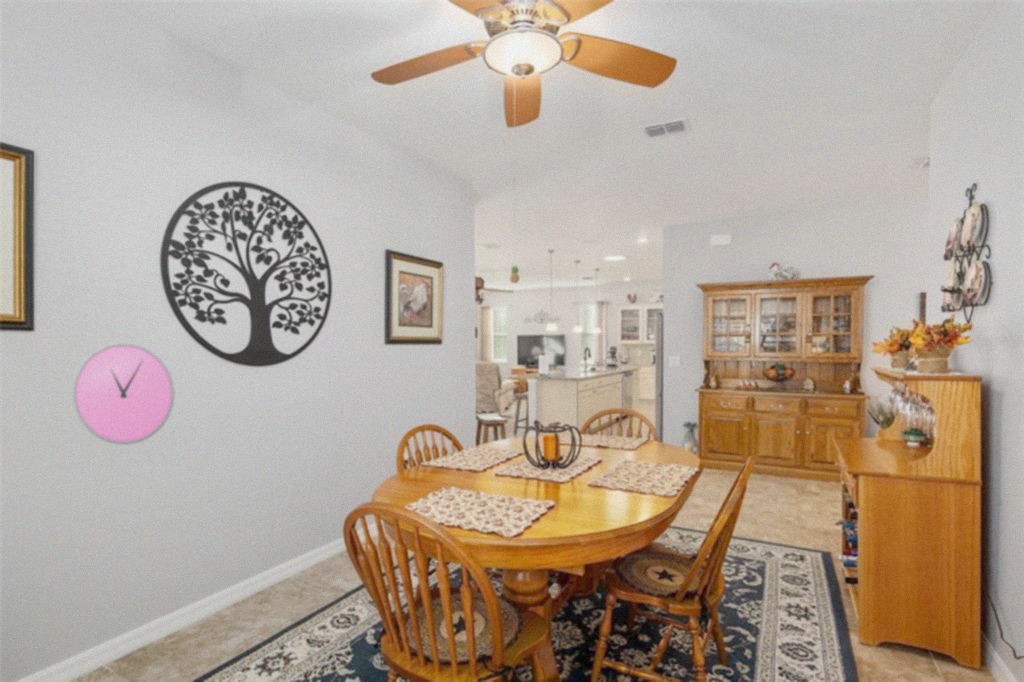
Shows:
11,05
